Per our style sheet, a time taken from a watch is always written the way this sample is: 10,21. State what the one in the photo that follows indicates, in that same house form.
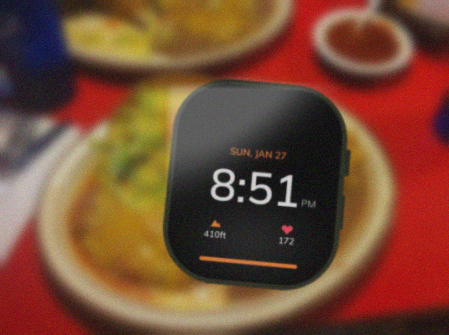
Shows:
8,51
